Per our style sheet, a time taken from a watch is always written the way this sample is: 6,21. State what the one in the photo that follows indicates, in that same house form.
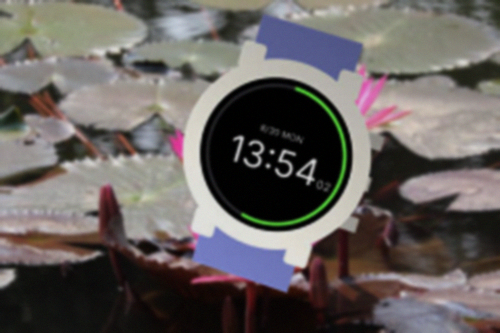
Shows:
13,54
